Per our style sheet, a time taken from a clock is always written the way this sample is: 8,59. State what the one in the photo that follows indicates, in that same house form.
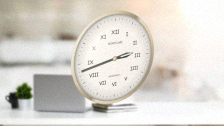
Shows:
2,43
